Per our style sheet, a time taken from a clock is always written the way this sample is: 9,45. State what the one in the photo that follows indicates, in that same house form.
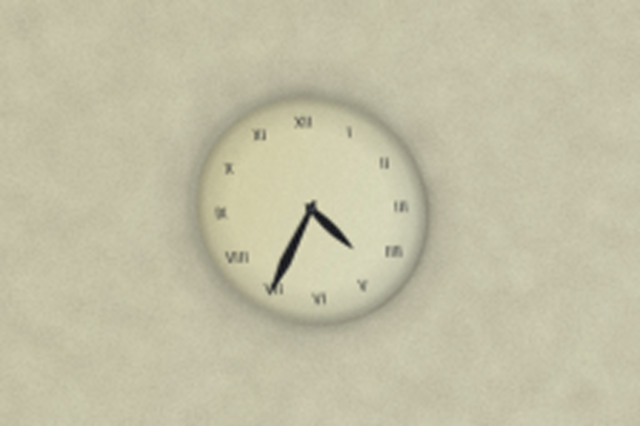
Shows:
4,35
